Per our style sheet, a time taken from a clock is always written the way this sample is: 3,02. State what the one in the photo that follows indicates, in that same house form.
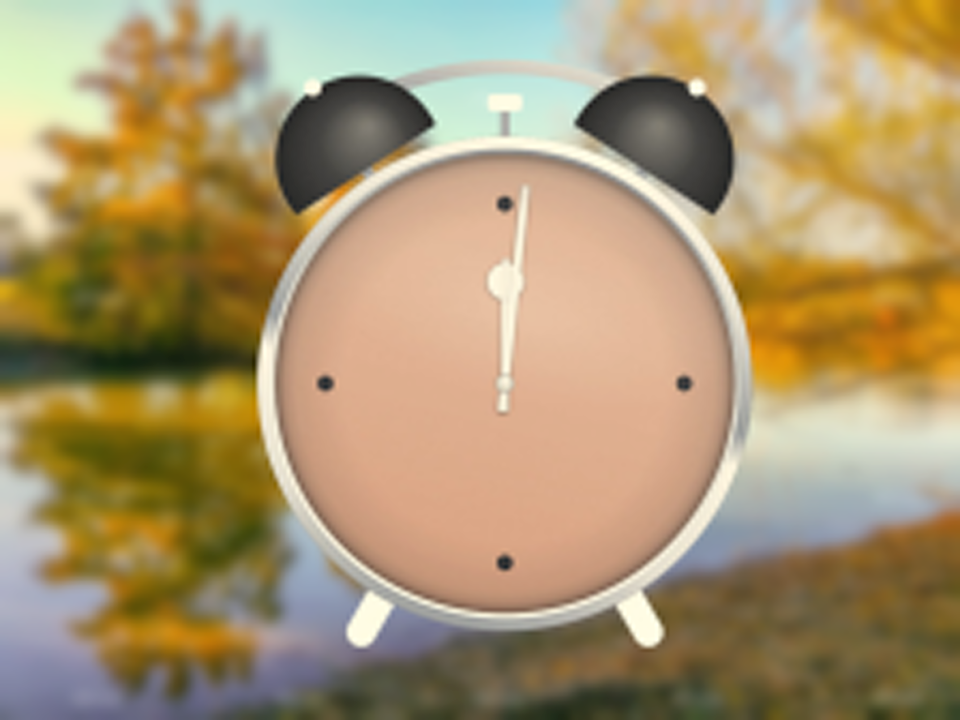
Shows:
12,01
